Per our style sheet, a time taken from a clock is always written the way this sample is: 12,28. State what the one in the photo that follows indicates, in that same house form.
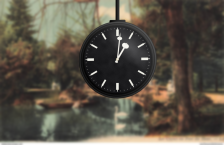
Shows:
1,01
